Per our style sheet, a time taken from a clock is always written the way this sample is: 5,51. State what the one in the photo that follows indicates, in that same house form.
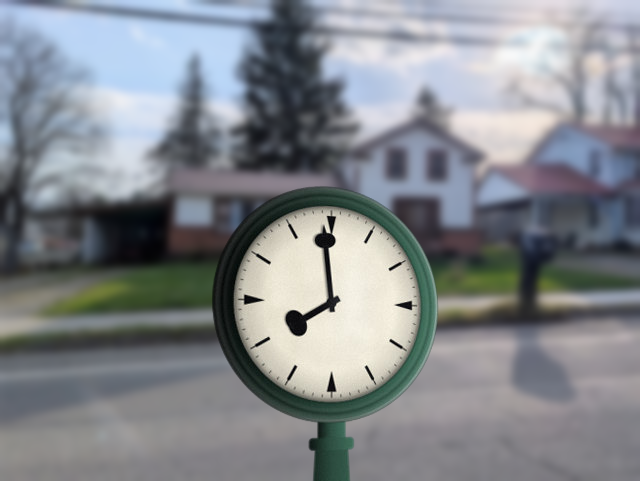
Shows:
7,59
